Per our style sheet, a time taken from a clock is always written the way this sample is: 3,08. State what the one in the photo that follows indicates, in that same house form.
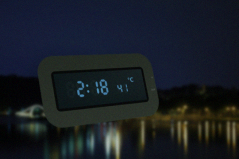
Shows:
2,18
